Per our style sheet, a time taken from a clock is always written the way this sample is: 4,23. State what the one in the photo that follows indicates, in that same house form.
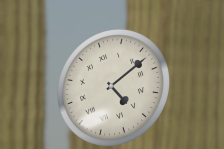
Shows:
5,12
